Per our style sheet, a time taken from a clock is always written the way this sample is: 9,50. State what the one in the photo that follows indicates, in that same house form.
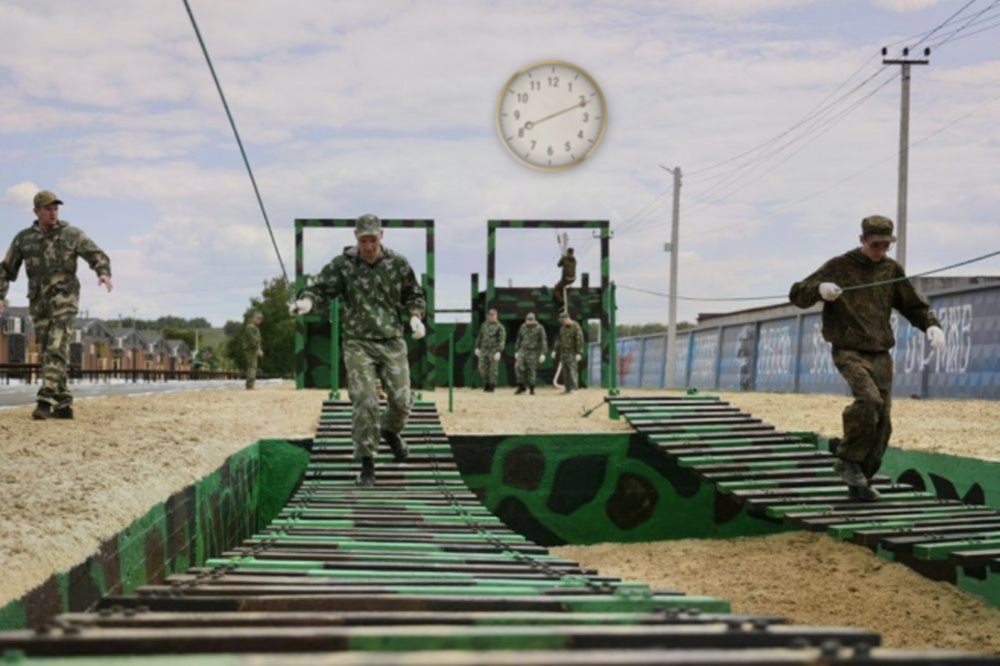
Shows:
8,11
